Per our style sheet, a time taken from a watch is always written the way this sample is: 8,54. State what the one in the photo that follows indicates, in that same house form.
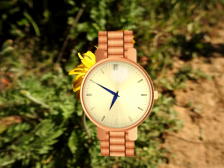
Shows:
6,50
